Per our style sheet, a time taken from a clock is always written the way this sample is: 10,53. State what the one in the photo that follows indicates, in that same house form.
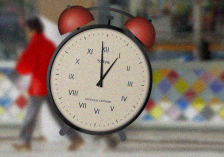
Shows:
12,59
